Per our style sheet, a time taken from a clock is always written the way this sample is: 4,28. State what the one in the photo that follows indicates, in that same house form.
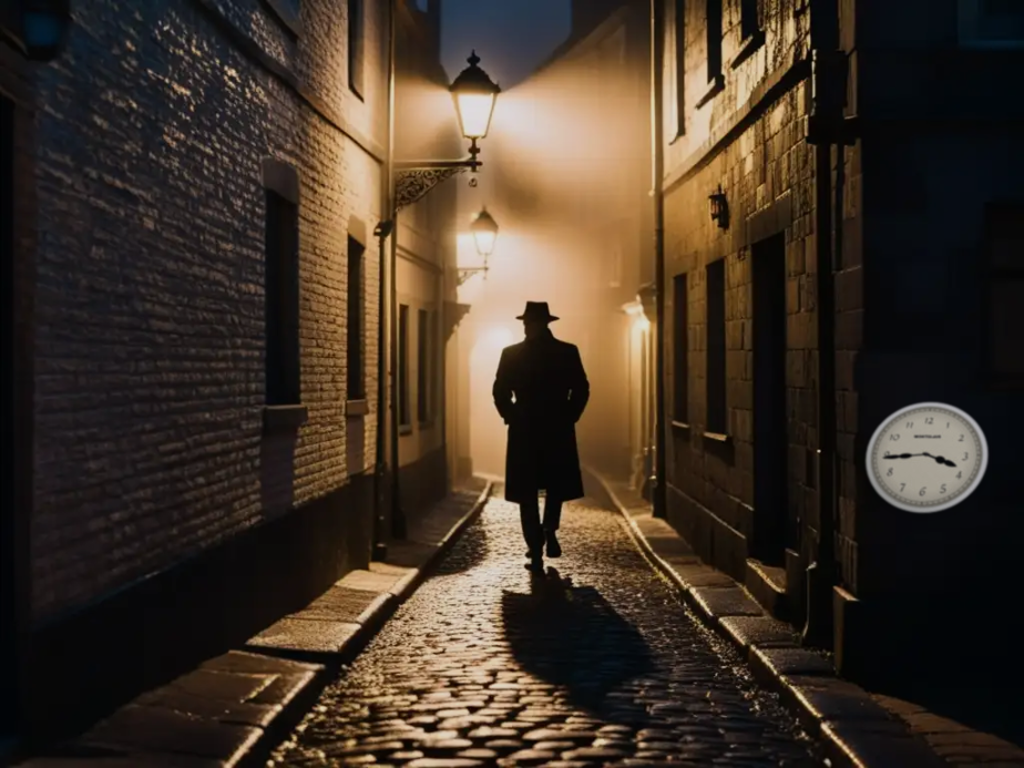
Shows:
3,44
